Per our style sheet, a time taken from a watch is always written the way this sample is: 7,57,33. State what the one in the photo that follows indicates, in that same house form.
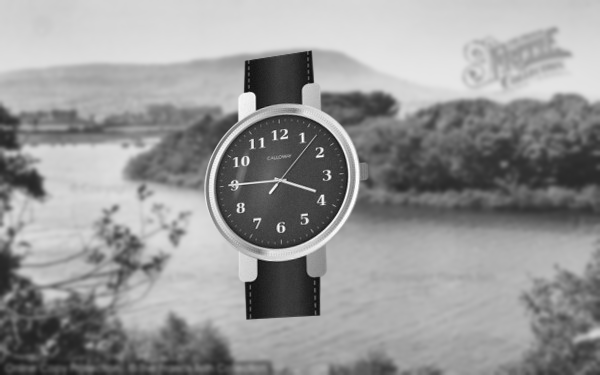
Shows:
3,45,07
